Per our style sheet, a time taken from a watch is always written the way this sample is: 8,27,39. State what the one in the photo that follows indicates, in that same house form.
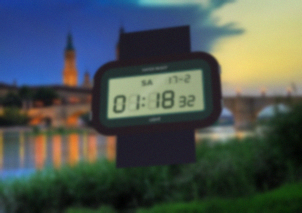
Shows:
1,18,32
